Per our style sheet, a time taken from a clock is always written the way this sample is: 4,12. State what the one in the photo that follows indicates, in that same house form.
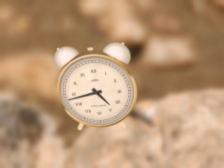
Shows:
4,43
